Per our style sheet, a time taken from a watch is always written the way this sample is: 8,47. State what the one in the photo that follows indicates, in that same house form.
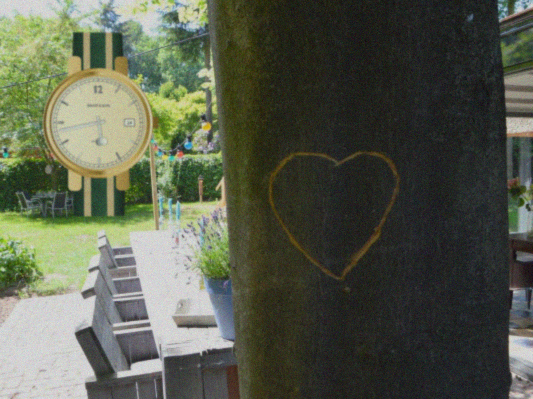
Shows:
5,43
